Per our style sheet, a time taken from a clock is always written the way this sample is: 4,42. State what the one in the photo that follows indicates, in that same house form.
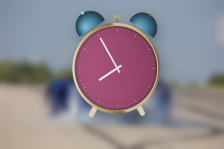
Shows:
7,55
